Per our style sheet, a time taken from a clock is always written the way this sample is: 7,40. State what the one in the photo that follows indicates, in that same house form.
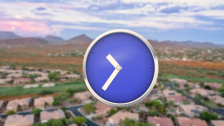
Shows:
10,36
